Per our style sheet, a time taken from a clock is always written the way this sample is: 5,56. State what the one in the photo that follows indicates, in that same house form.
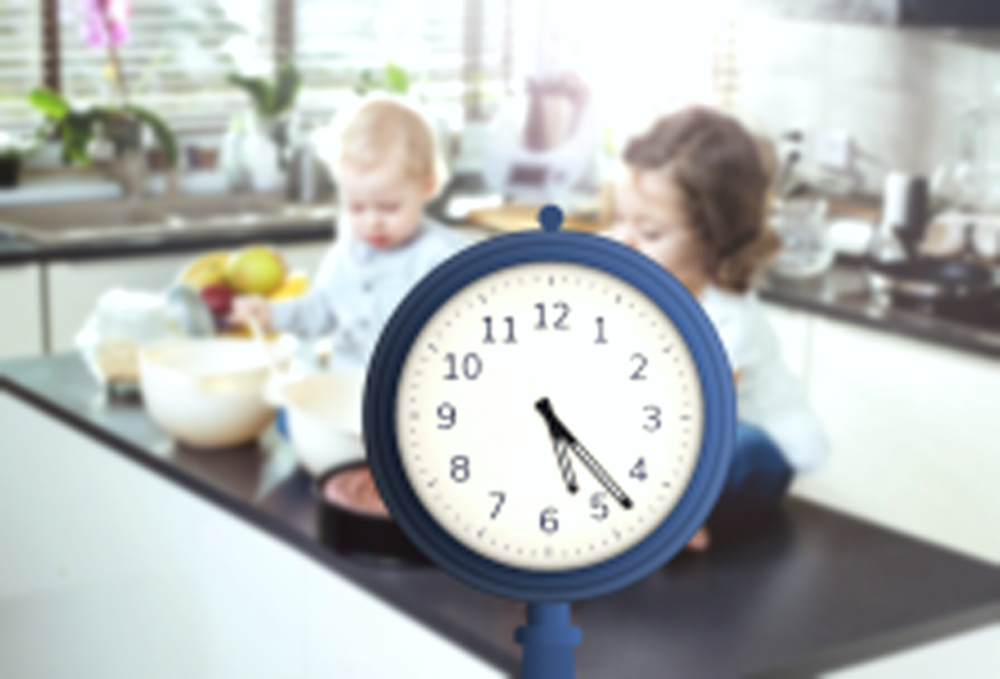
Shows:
5,23
